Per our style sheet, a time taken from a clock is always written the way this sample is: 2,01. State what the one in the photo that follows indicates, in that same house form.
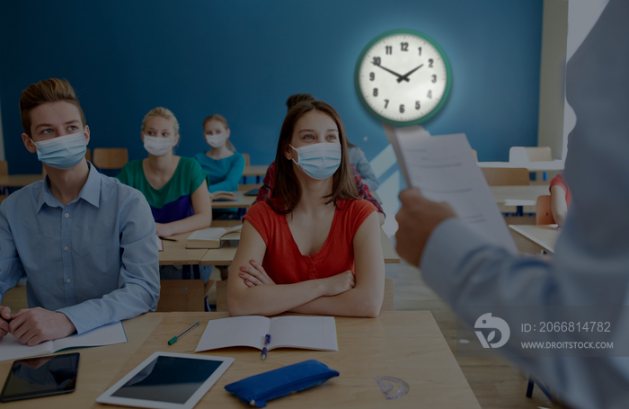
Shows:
1,49
